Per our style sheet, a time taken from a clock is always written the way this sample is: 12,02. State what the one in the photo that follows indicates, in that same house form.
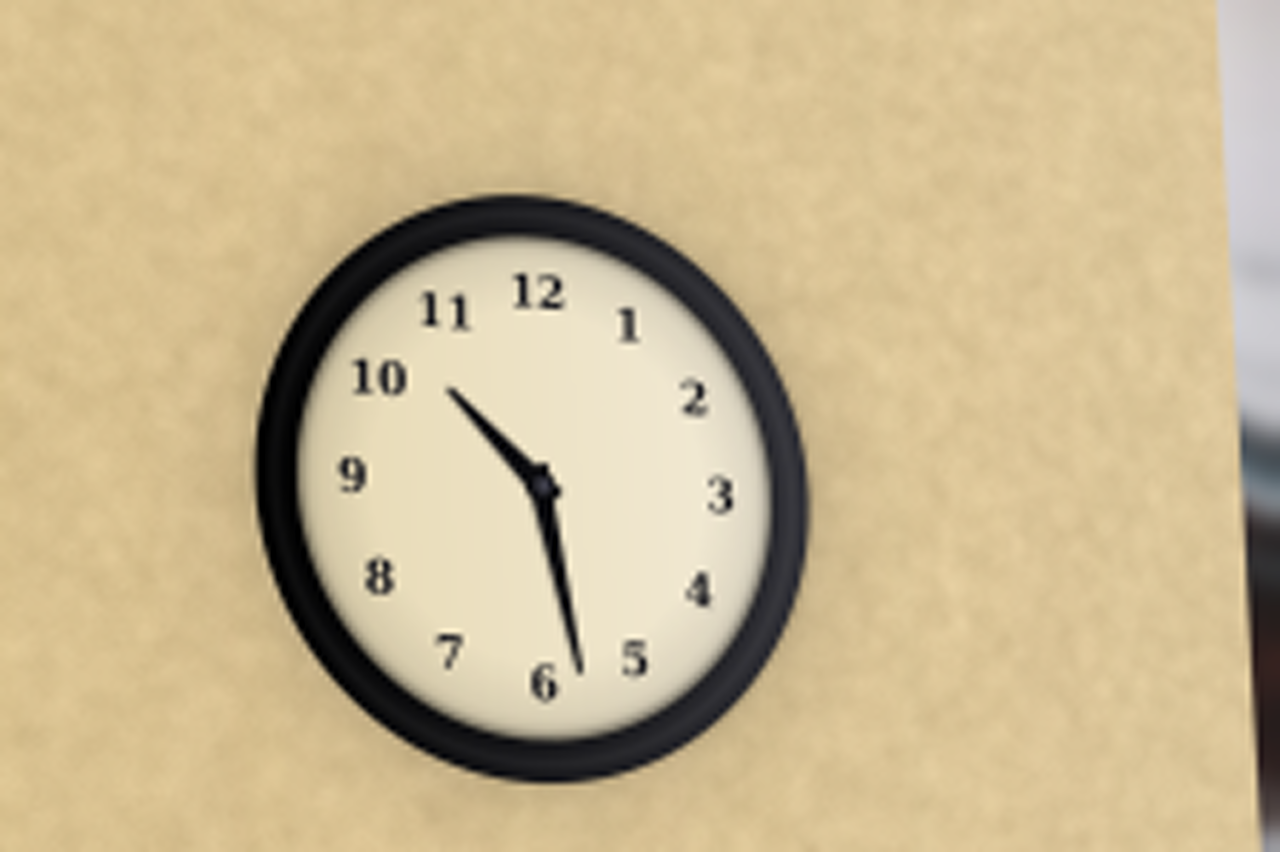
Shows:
10,28
